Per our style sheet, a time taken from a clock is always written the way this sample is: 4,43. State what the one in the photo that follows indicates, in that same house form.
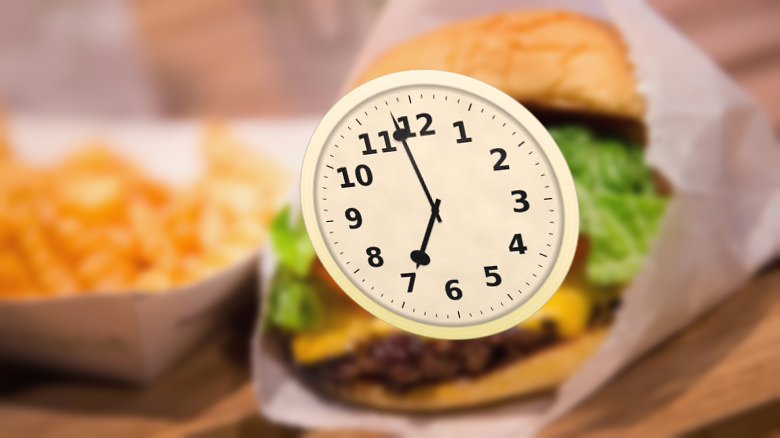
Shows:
6,58
